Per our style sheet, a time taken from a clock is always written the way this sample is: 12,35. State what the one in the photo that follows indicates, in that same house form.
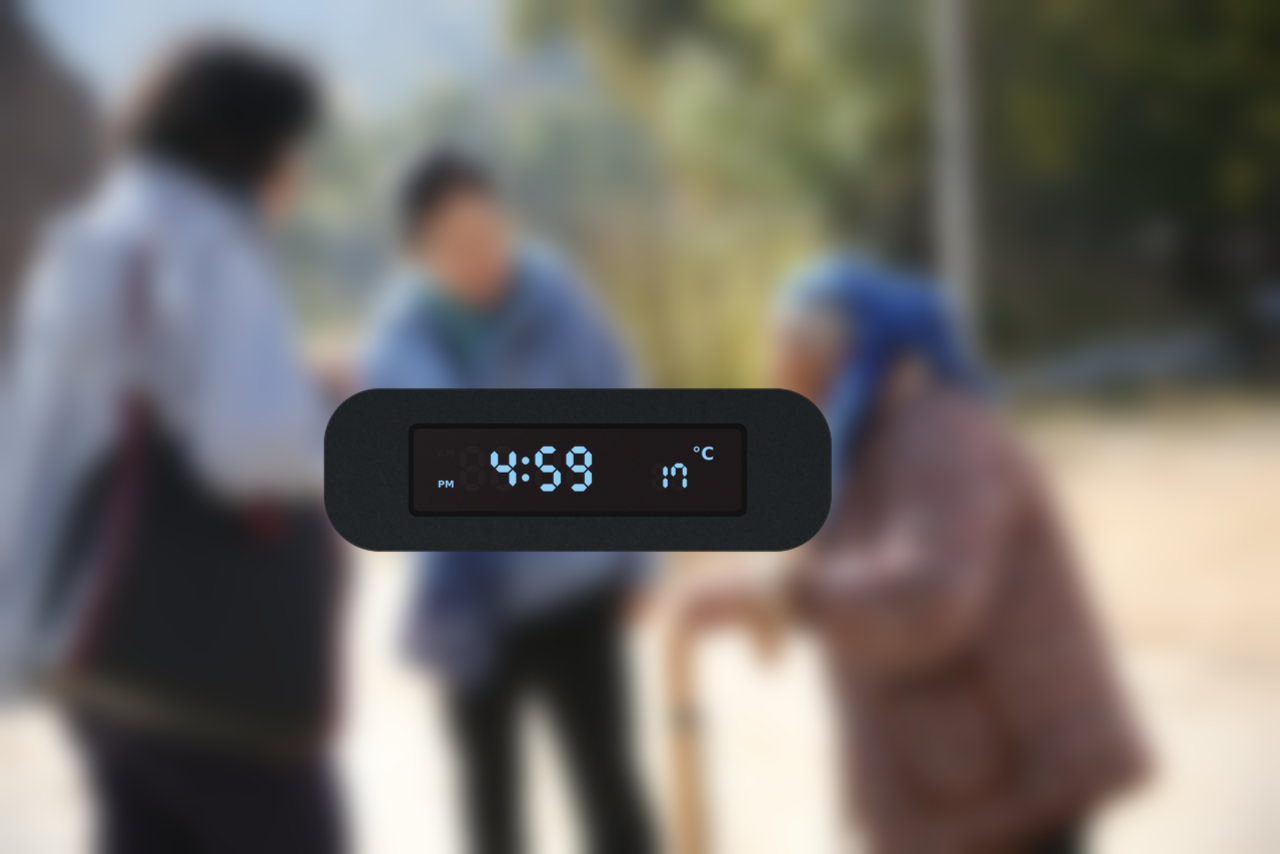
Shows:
4,59
